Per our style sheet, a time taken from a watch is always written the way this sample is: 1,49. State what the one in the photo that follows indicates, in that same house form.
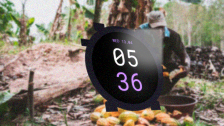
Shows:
5,36
